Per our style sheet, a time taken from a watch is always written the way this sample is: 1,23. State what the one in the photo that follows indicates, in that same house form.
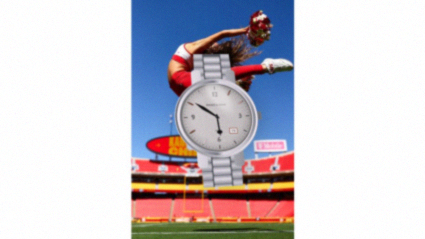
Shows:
5,51
